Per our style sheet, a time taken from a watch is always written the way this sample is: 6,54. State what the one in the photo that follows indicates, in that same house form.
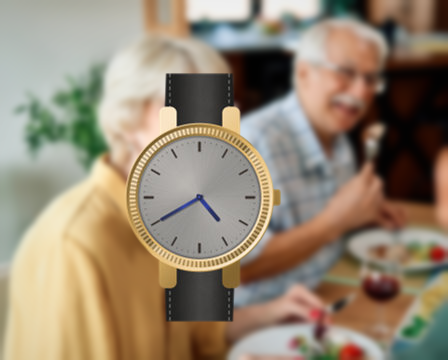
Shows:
4,40
